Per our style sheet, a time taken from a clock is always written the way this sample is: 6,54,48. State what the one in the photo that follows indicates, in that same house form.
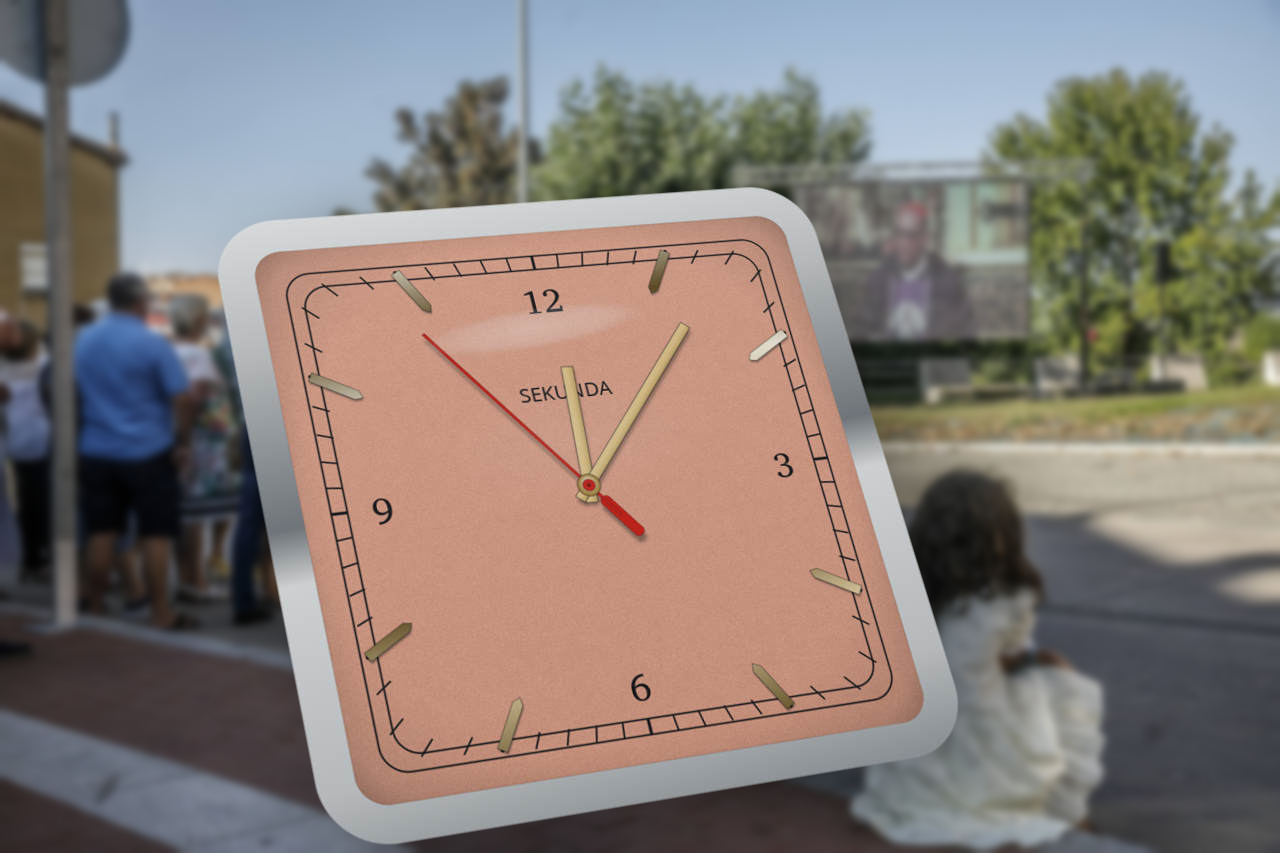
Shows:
12,06,54
